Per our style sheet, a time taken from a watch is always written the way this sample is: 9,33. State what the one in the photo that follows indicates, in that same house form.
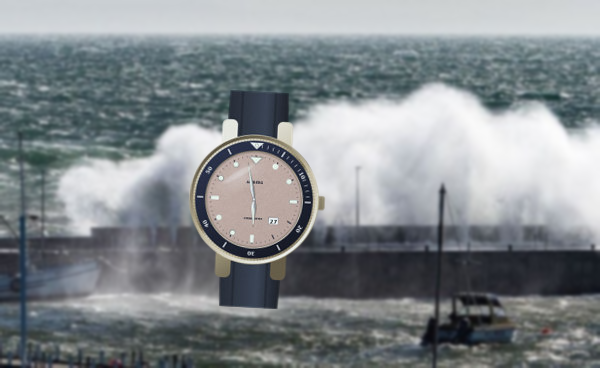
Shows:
5,58
